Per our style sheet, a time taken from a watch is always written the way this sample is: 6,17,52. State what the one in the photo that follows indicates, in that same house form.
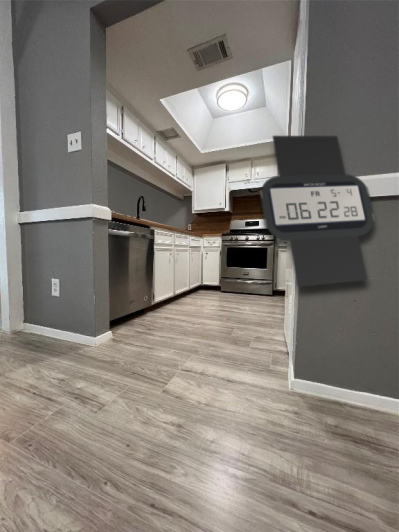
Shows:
6,22,28
